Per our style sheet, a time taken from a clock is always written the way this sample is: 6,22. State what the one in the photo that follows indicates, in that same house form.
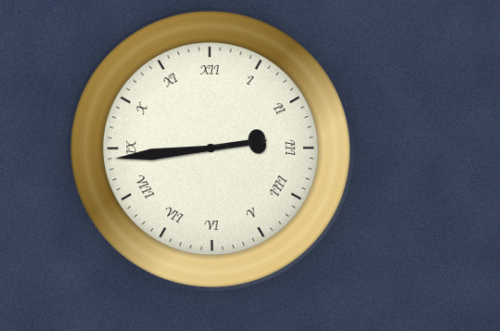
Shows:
2,44
